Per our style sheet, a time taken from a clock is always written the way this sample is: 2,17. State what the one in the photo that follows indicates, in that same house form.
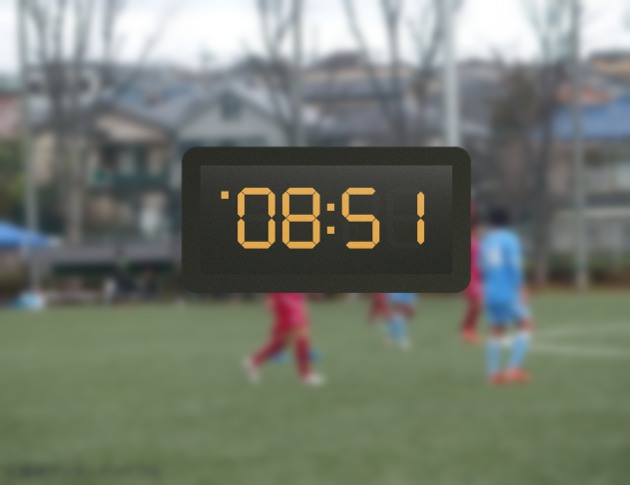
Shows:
8,51
